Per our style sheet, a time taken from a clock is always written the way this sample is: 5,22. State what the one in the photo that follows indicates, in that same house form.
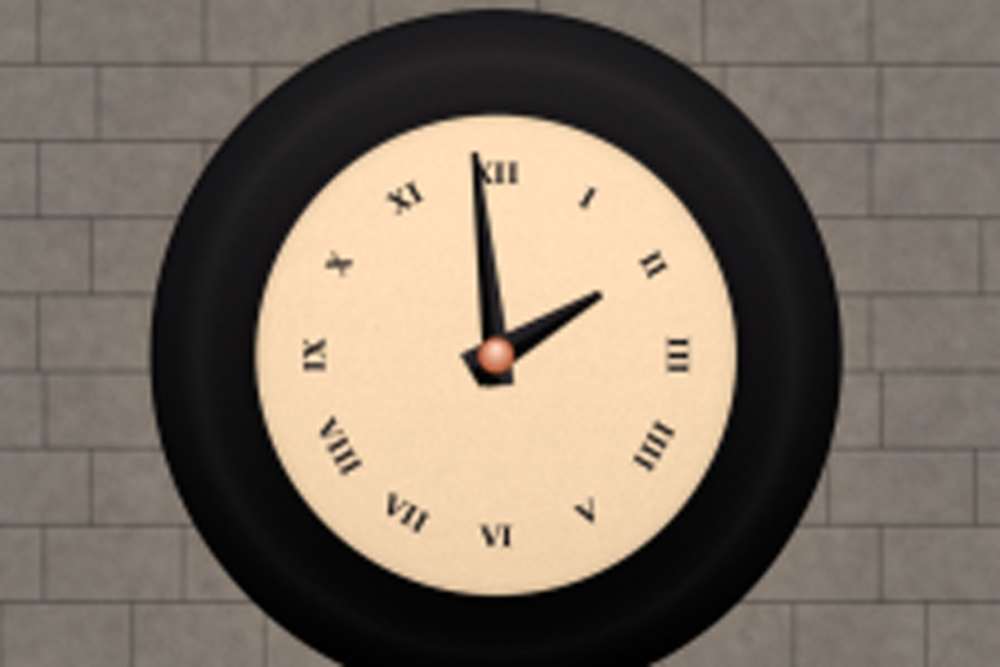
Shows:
1,59
